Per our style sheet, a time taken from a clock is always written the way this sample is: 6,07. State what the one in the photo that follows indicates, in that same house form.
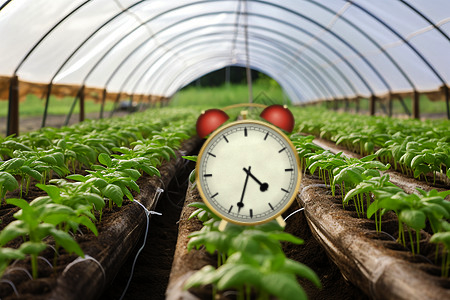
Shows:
4,33
